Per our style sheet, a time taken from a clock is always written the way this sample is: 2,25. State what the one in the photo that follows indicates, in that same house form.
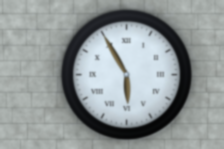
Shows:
5,55
